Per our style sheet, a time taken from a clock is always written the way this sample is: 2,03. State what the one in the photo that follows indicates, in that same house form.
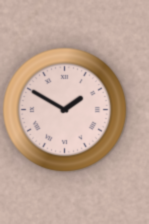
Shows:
1,50
